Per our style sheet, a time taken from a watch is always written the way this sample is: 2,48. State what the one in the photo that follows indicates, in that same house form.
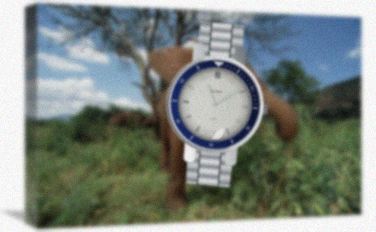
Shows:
11,09
